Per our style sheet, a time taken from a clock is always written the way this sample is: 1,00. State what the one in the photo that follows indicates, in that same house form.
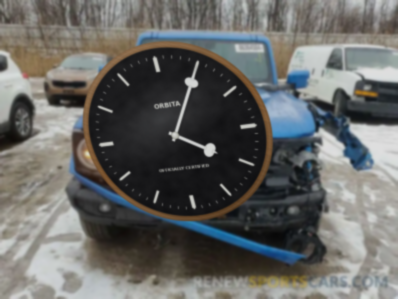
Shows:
4,05
